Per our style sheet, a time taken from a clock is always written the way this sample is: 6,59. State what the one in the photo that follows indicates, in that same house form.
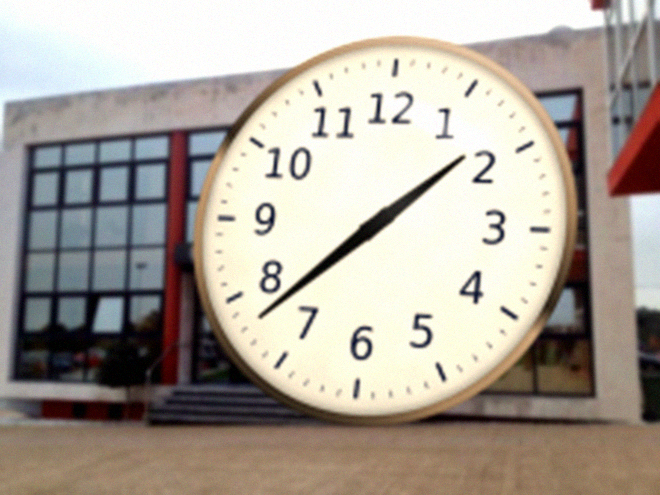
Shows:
1,38
